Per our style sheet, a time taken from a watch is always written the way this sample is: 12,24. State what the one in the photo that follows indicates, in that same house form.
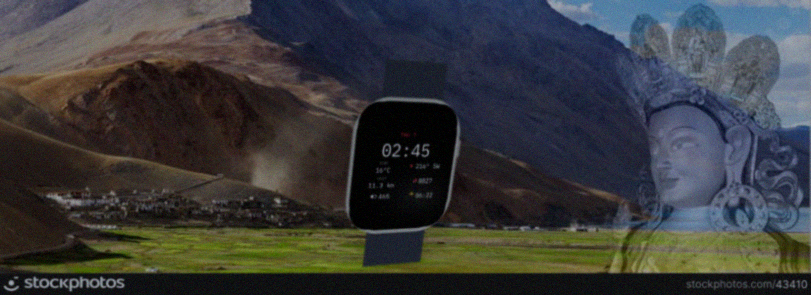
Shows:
2,45
